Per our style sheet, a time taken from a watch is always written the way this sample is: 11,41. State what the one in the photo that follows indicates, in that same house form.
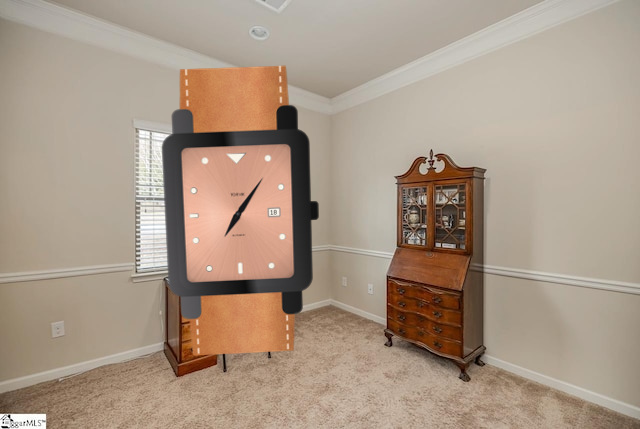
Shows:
7,06
